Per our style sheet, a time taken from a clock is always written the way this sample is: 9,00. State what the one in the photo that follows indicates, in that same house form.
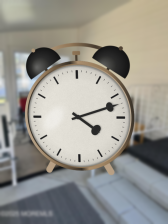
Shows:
4,12
